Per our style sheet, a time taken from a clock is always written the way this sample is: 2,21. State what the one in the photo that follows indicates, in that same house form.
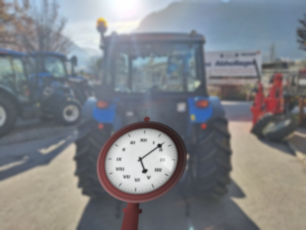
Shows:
5,08
